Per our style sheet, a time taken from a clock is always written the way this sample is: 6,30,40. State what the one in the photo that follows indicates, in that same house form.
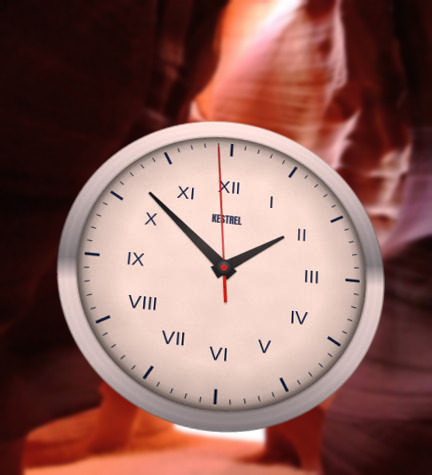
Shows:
1,51,59
